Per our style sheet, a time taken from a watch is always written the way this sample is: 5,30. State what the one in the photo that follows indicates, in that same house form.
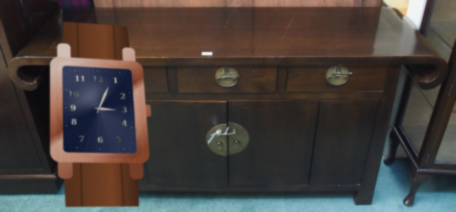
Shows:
3,04
